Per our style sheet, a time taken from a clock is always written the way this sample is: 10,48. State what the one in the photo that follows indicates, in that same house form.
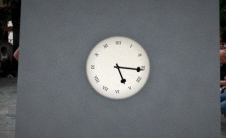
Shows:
5,16
